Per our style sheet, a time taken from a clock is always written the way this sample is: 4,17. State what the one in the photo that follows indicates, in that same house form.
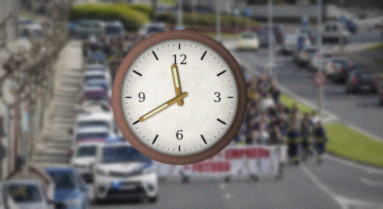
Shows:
11,40
